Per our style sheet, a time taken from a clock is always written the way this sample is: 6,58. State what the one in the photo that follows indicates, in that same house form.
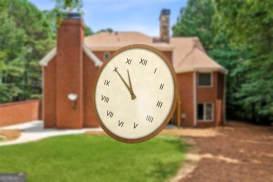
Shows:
10,50
